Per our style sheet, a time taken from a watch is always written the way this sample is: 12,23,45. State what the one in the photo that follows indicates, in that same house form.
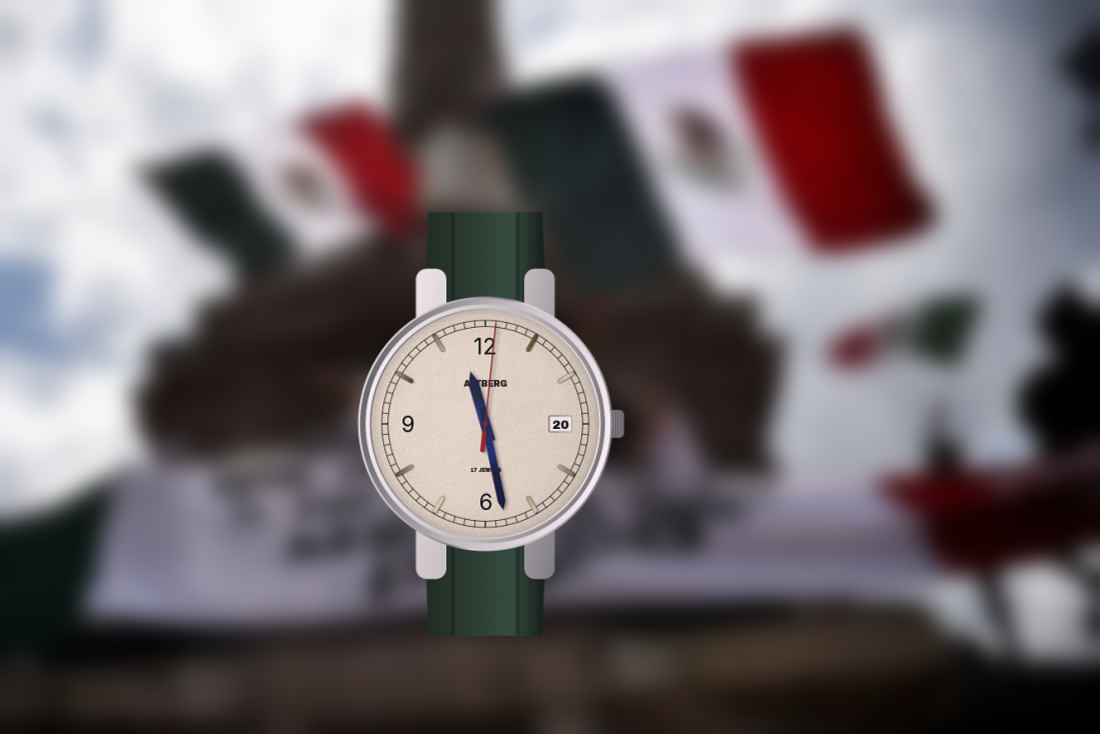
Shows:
11,28,01
